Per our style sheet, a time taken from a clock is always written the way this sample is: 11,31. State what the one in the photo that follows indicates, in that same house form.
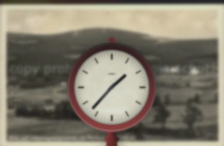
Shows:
1,37
